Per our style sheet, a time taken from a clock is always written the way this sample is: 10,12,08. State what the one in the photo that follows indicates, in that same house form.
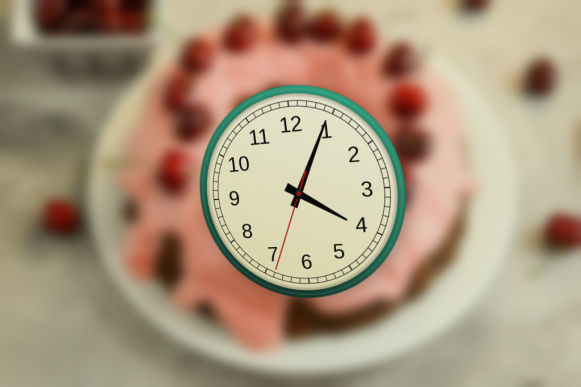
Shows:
4,04,34
